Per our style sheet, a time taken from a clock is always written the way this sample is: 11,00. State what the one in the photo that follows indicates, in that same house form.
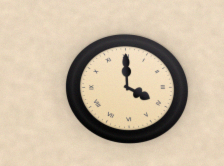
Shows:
4,00
